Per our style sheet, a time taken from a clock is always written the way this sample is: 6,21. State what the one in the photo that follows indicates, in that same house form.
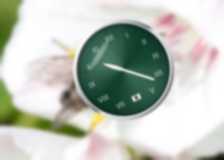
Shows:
10,22
